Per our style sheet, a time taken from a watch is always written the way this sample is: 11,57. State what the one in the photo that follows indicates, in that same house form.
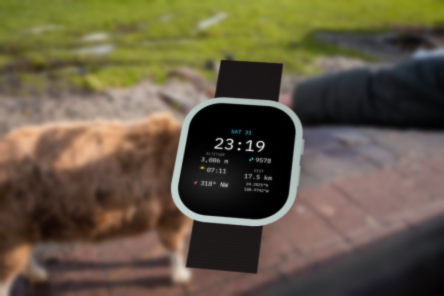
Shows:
23,19
